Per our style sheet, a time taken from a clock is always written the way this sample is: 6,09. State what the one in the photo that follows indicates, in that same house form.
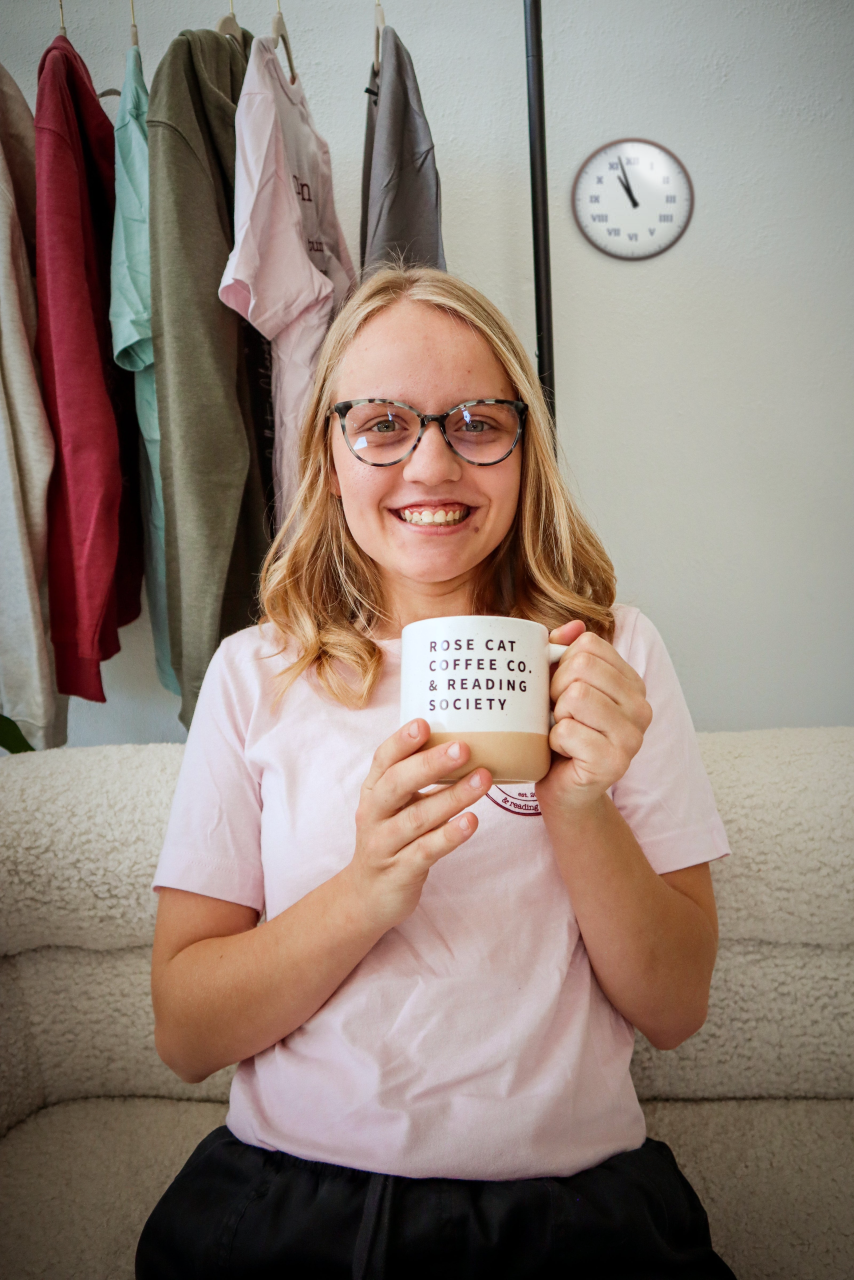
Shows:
10,57
